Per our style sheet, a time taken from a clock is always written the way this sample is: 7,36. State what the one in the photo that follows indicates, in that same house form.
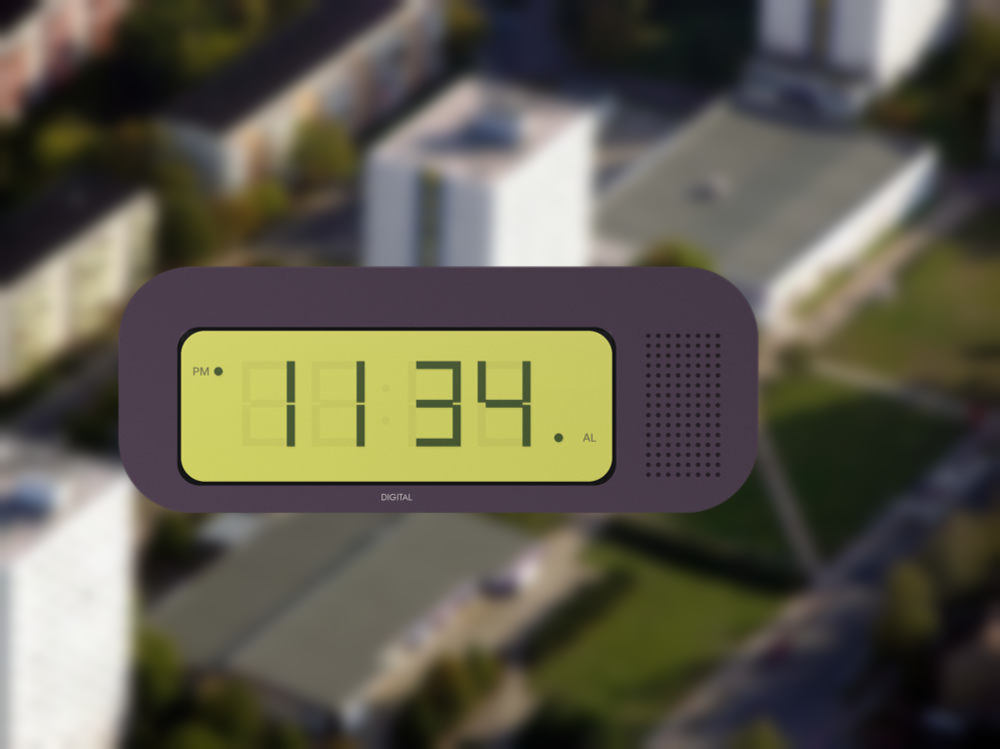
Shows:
11,34
